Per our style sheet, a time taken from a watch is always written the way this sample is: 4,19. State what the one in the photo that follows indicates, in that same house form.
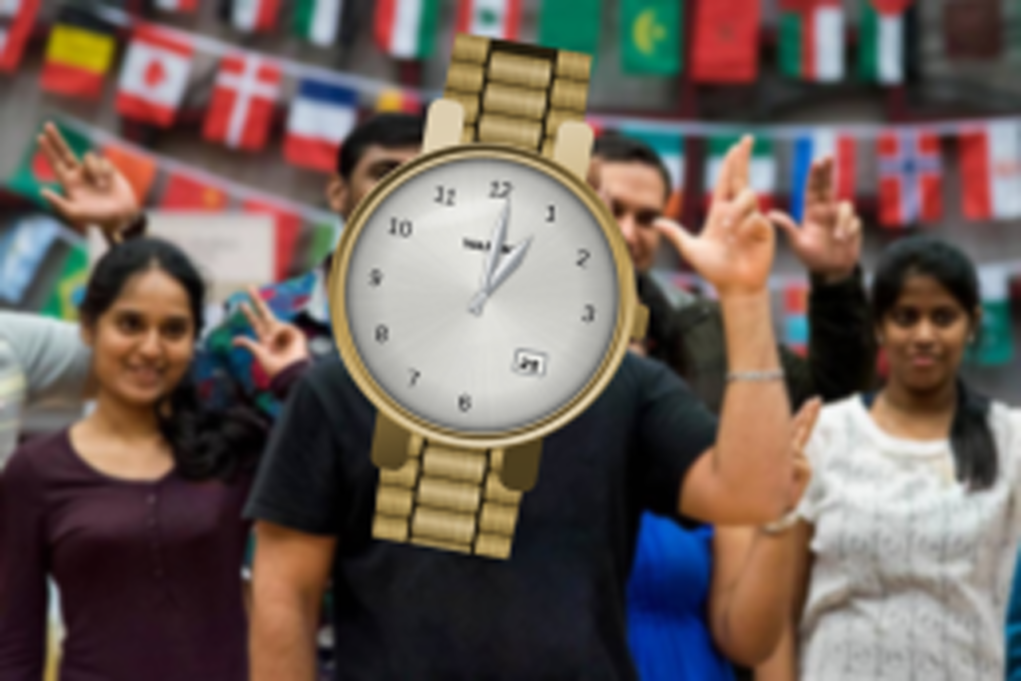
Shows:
1,01
